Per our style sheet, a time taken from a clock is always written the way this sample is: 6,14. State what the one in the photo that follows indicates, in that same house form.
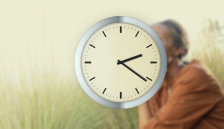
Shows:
2,21
